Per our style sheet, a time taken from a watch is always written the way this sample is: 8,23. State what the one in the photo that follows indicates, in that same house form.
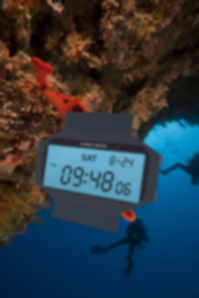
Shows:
9,48
